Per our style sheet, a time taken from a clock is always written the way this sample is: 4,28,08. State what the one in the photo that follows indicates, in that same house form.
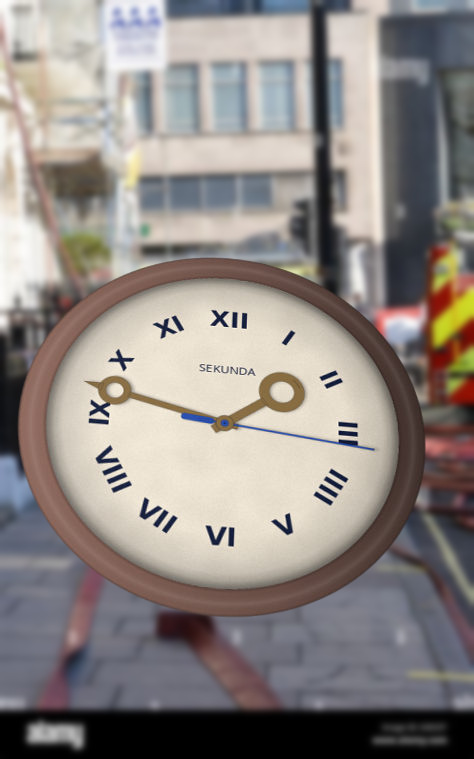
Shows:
1,47,16
